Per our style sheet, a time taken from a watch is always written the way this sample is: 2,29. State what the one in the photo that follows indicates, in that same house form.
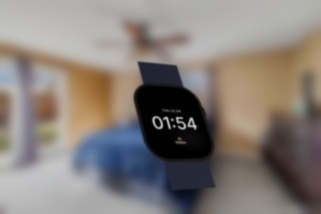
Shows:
1,54
